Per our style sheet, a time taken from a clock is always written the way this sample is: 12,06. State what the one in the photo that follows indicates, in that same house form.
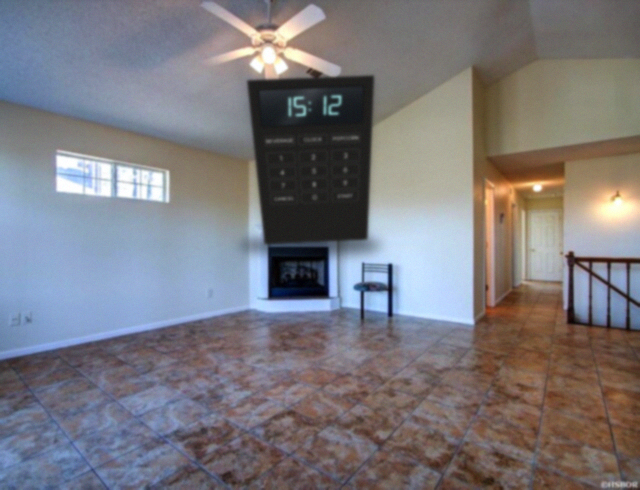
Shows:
15,12
